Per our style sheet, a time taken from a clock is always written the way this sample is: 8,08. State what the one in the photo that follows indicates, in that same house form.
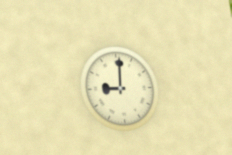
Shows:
9,01
